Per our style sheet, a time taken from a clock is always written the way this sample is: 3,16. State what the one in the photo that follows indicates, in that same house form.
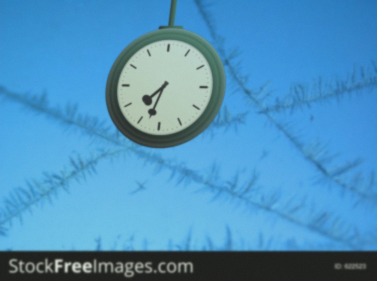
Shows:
7,33
